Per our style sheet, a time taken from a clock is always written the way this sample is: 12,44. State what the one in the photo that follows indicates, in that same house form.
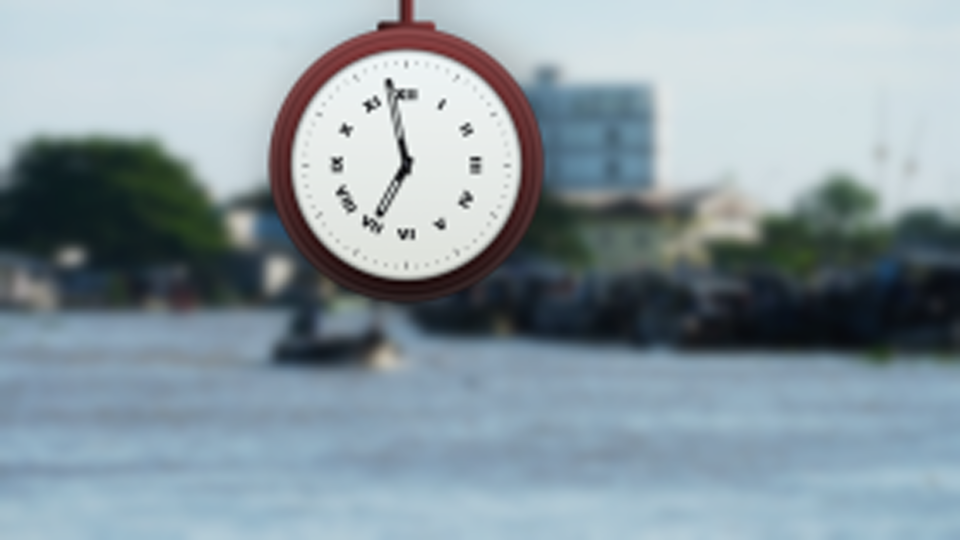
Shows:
6,58
